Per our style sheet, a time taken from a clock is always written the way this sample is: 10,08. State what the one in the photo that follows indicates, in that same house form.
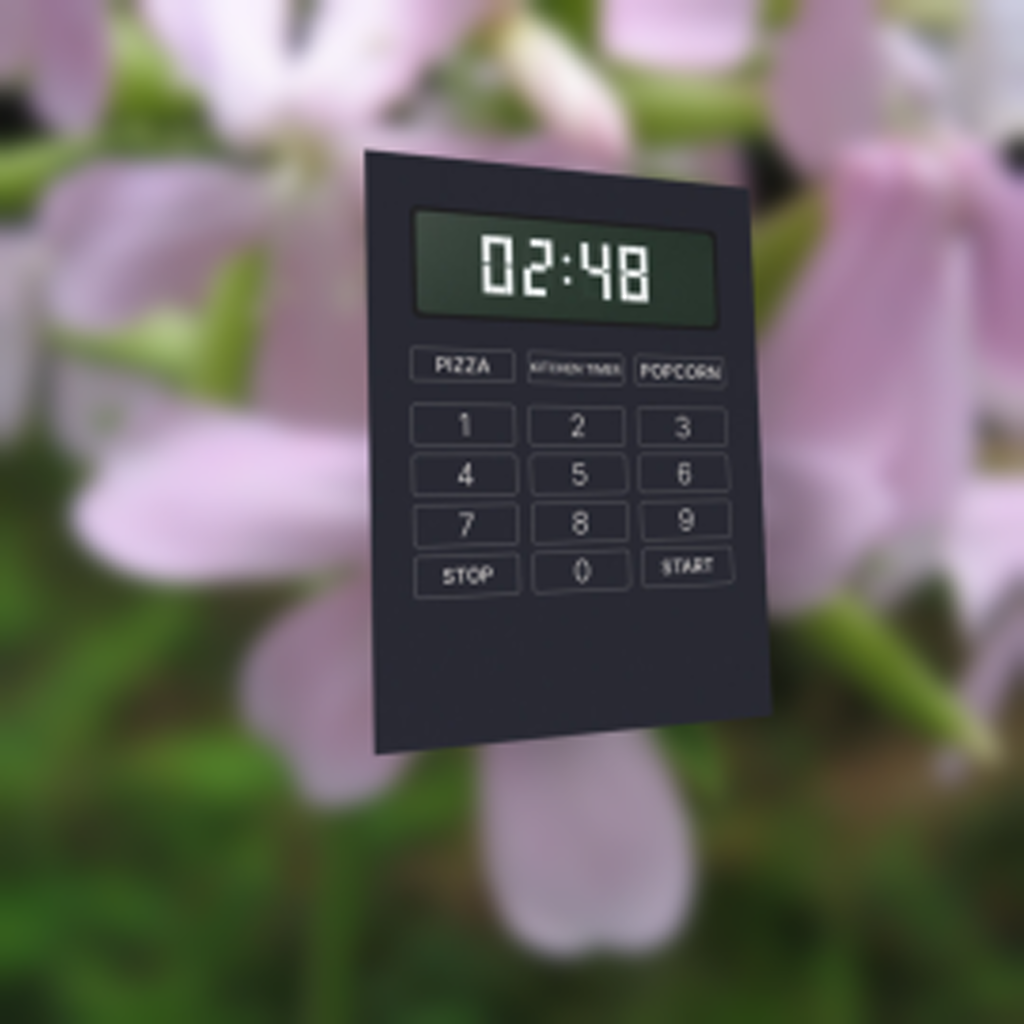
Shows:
2,48
